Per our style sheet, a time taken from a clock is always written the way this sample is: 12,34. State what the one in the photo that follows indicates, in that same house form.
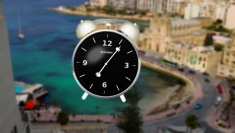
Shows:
7,06
